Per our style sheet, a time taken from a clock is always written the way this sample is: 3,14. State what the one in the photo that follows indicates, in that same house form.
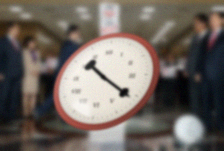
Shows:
10,21
